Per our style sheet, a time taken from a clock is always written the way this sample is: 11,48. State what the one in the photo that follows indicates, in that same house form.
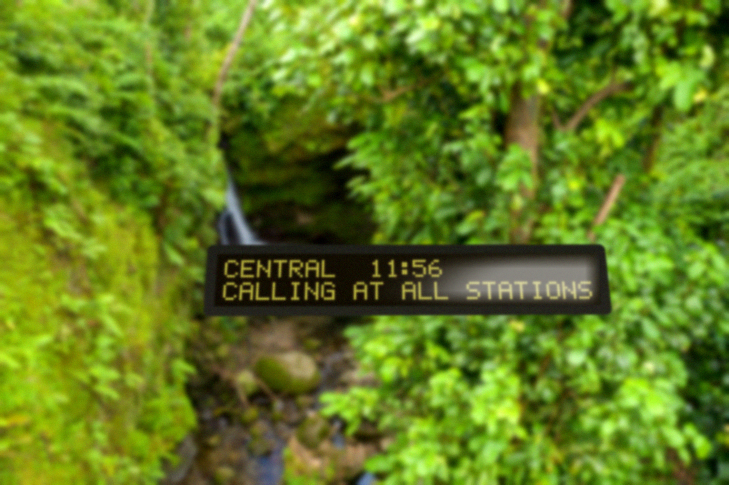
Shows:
11,56
